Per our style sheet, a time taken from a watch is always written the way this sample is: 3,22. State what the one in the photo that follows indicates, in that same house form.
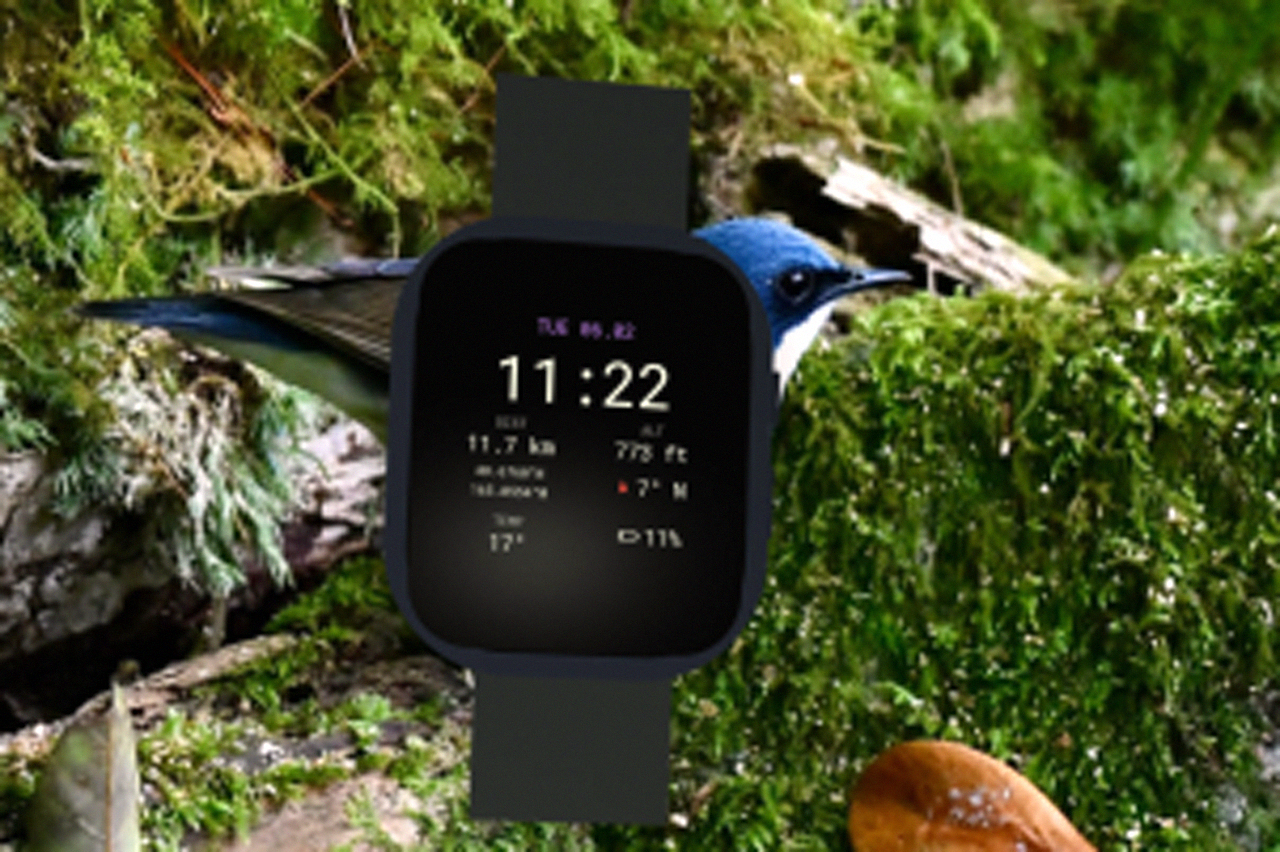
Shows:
11,22
